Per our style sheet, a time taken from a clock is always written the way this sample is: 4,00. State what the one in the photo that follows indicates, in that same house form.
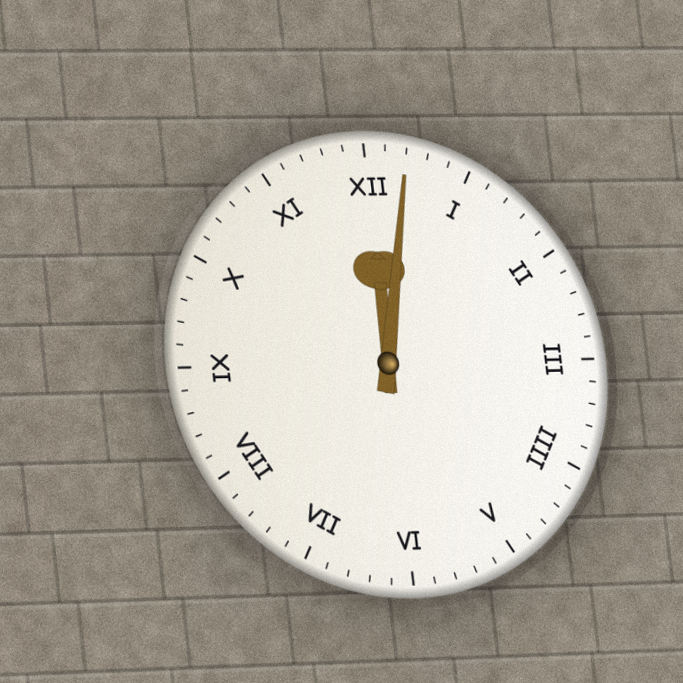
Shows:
12,02
